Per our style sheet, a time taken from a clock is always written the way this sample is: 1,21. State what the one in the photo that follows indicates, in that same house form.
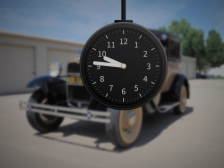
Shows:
9,46
